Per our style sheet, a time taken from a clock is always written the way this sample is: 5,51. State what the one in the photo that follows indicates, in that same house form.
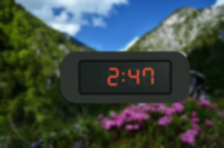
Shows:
2,47
